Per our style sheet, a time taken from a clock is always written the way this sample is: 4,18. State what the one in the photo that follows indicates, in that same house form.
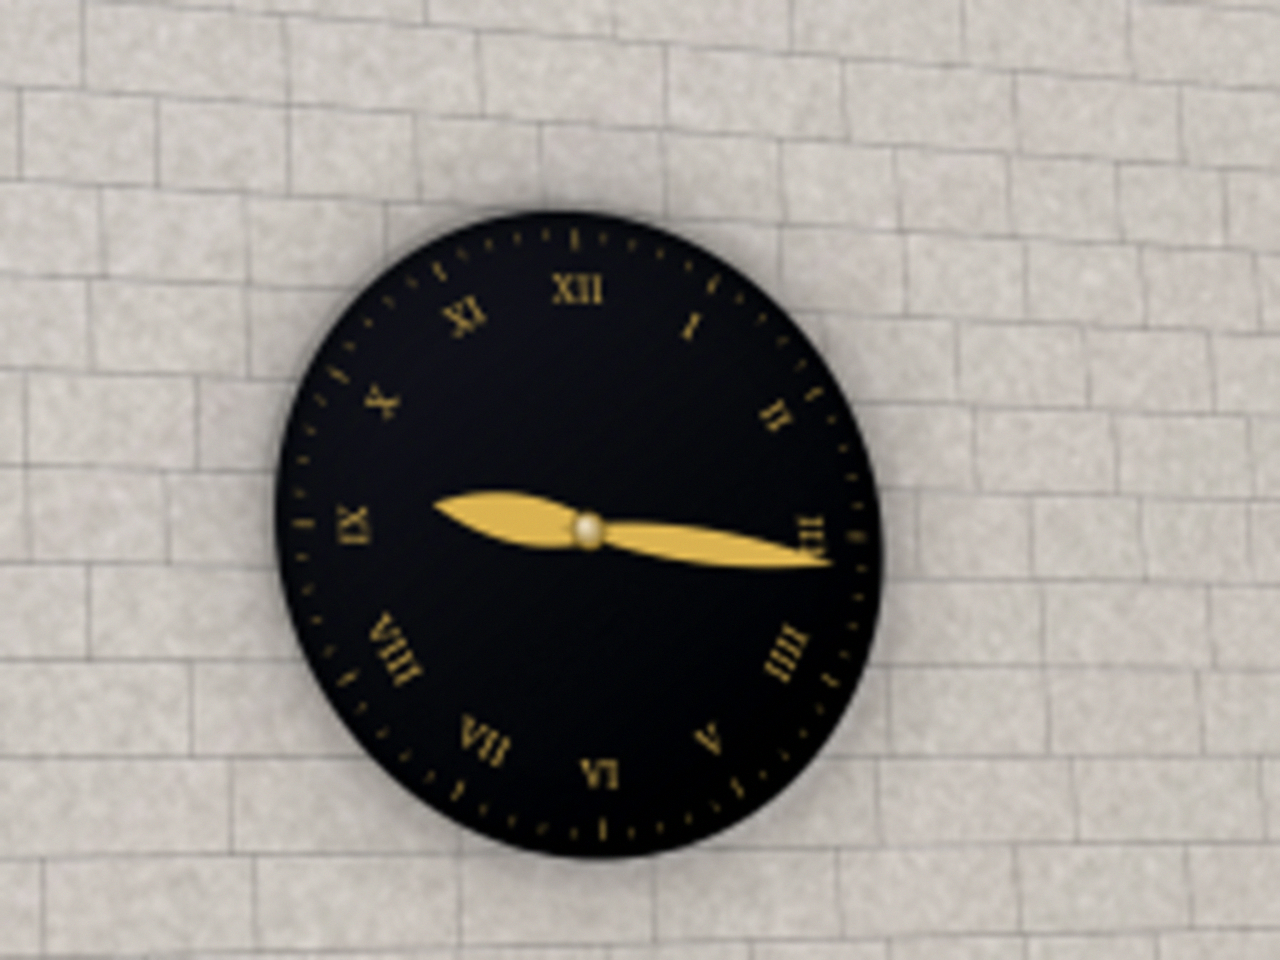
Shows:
9,16
